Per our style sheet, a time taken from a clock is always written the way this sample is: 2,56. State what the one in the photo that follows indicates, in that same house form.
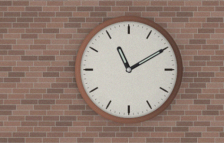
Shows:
11,10
